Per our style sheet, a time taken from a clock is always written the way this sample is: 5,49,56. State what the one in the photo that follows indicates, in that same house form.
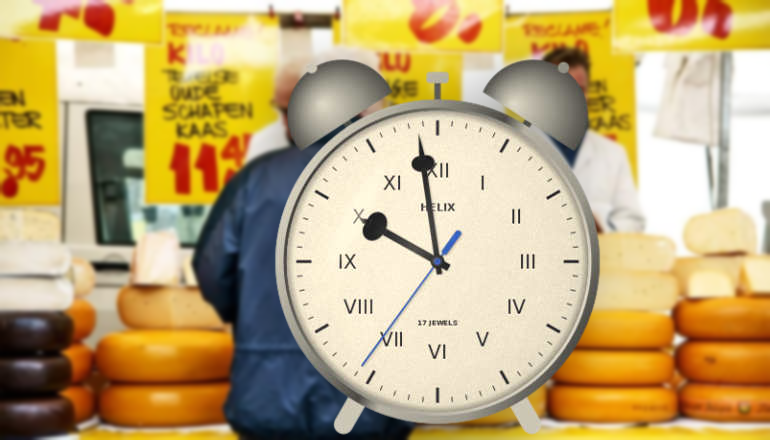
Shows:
9,58,36
